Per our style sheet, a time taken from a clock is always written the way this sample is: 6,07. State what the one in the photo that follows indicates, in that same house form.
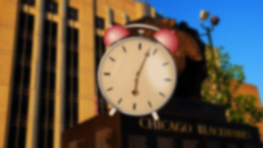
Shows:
6,03
